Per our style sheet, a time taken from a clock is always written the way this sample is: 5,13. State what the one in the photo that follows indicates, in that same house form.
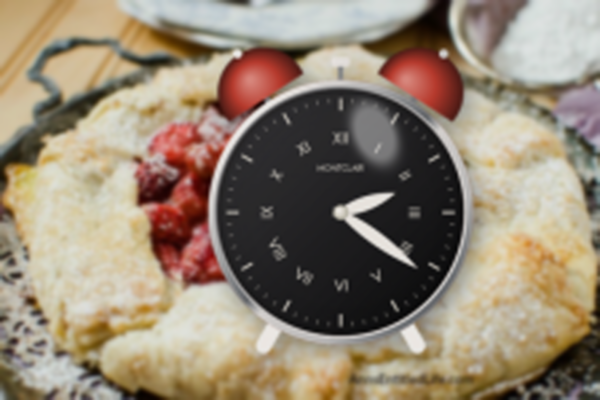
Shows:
2,21
